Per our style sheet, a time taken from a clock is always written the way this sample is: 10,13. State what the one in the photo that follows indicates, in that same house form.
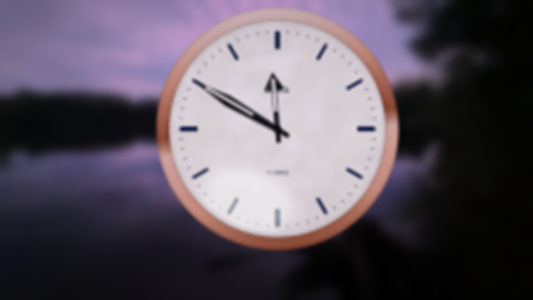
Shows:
11,50
